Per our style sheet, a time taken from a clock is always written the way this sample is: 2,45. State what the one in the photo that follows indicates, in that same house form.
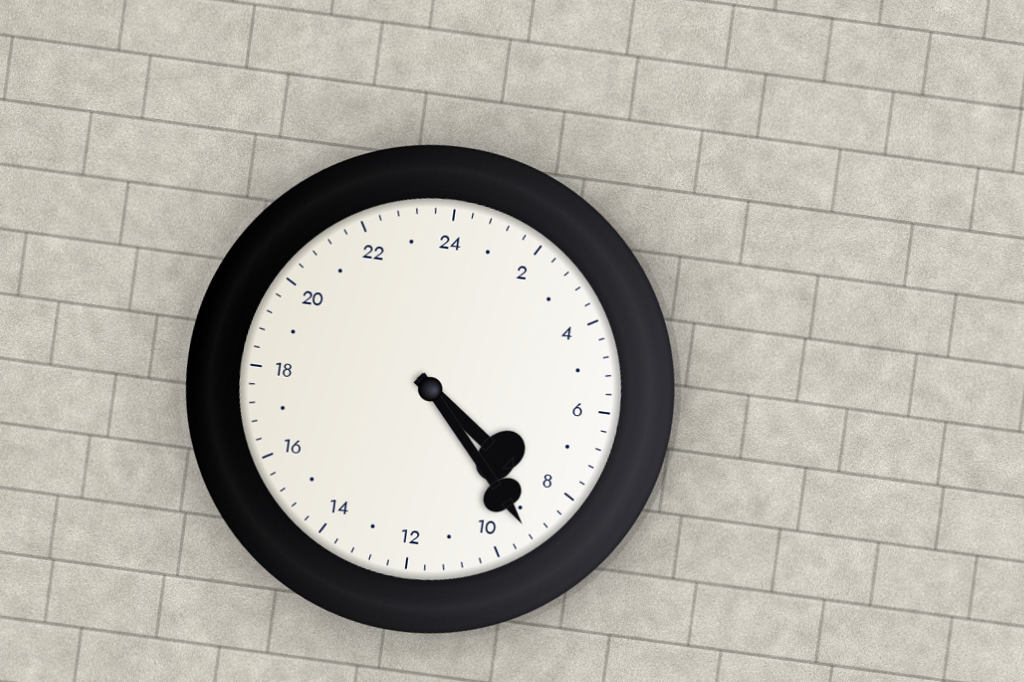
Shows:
8,23
